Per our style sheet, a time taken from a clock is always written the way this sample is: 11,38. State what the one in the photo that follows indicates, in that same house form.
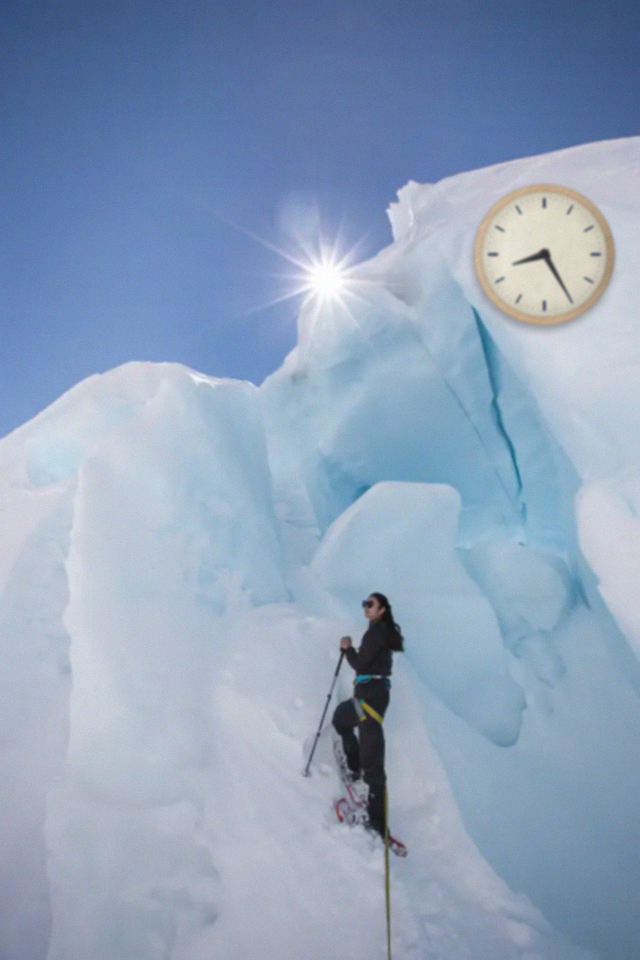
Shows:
8,25
